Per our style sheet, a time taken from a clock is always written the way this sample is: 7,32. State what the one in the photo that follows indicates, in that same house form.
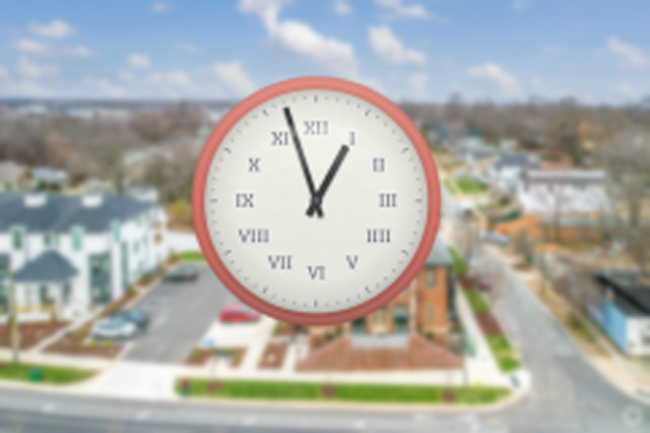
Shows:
12,57
